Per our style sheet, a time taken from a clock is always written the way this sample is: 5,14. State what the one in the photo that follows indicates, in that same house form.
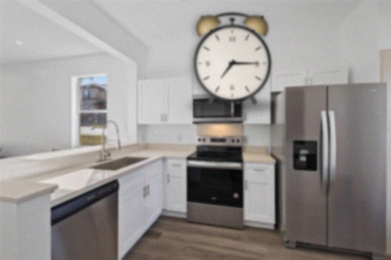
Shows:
7,15
